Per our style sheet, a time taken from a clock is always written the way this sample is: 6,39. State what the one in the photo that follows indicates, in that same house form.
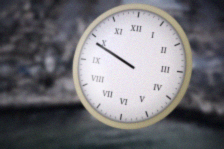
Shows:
9,49
